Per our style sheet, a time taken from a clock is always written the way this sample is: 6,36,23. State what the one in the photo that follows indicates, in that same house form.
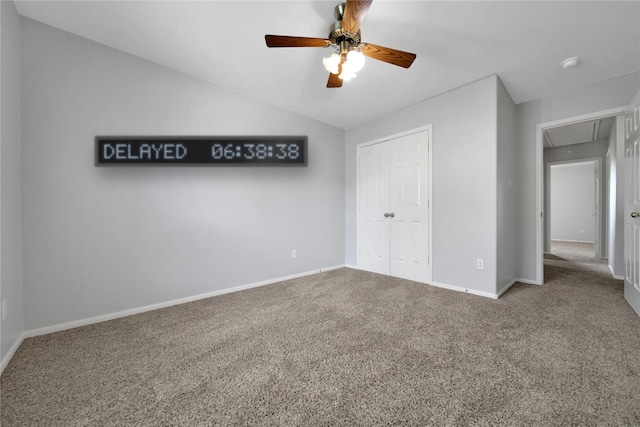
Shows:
6,38,38
